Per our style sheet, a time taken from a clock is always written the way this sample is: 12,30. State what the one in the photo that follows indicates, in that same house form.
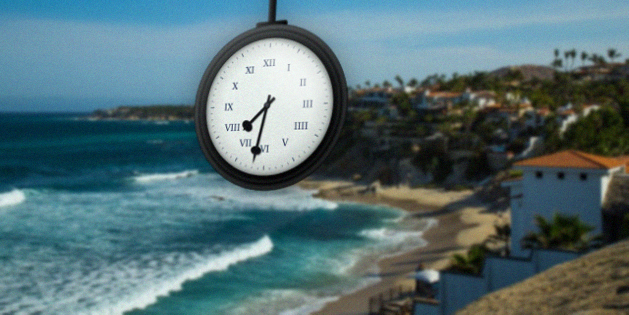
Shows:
7,32
